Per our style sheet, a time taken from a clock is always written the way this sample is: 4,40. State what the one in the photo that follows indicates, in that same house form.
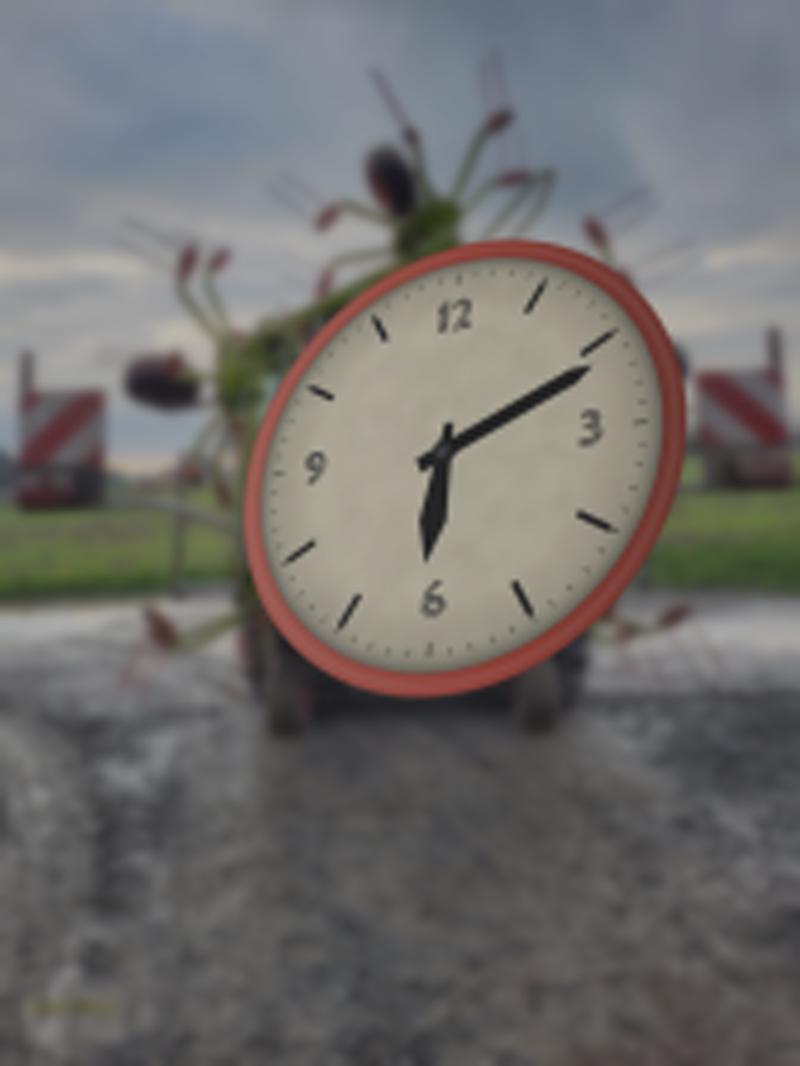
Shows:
6,11
